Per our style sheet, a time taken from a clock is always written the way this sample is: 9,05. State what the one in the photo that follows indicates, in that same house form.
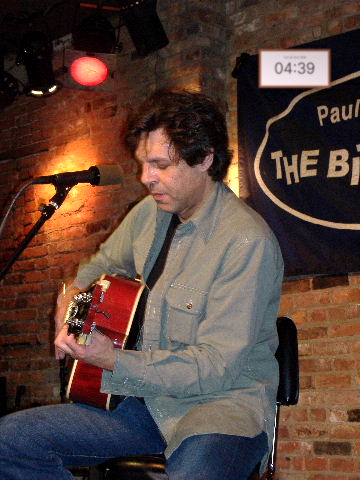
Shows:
4,39
